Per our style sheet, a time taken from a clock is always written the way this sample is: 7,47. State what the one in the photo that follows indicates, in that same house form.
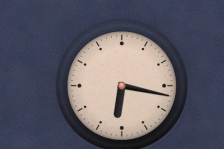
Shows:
6,17
